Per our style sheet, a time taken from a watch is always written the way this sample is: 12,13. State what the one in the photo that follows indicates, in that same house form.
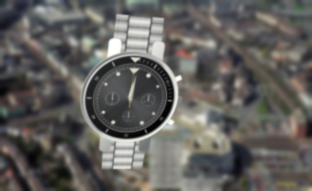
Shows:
12,01
